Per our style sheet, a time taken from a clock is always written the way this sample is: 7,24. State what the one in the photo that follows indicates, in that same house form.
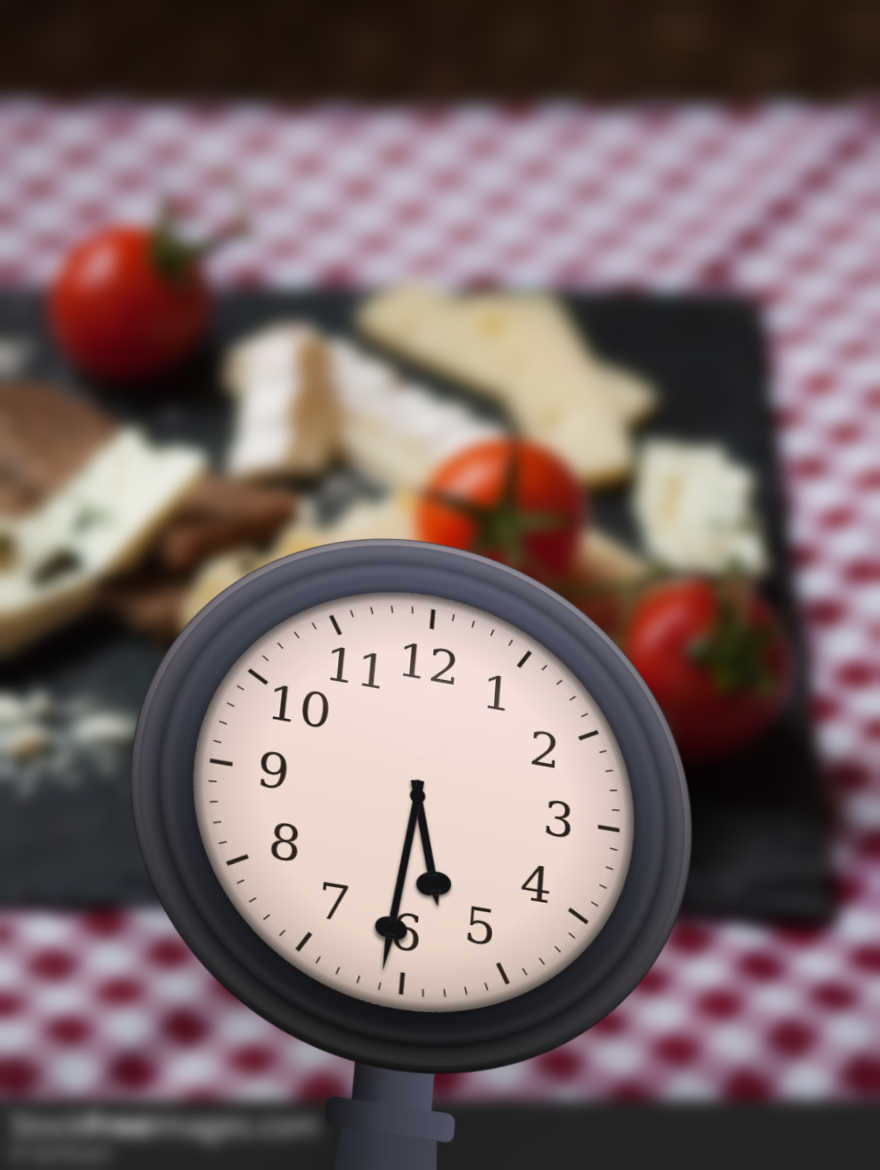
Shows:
5,31
